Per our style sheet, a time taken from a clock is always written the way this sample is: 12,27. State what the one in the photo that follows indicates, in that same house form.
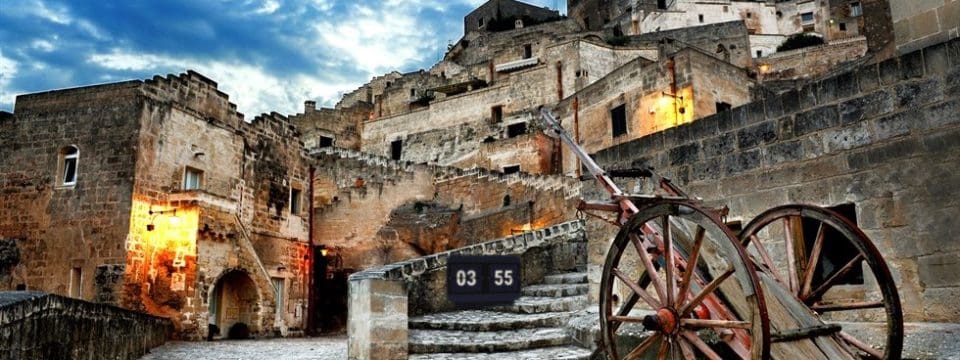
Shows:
3,55
